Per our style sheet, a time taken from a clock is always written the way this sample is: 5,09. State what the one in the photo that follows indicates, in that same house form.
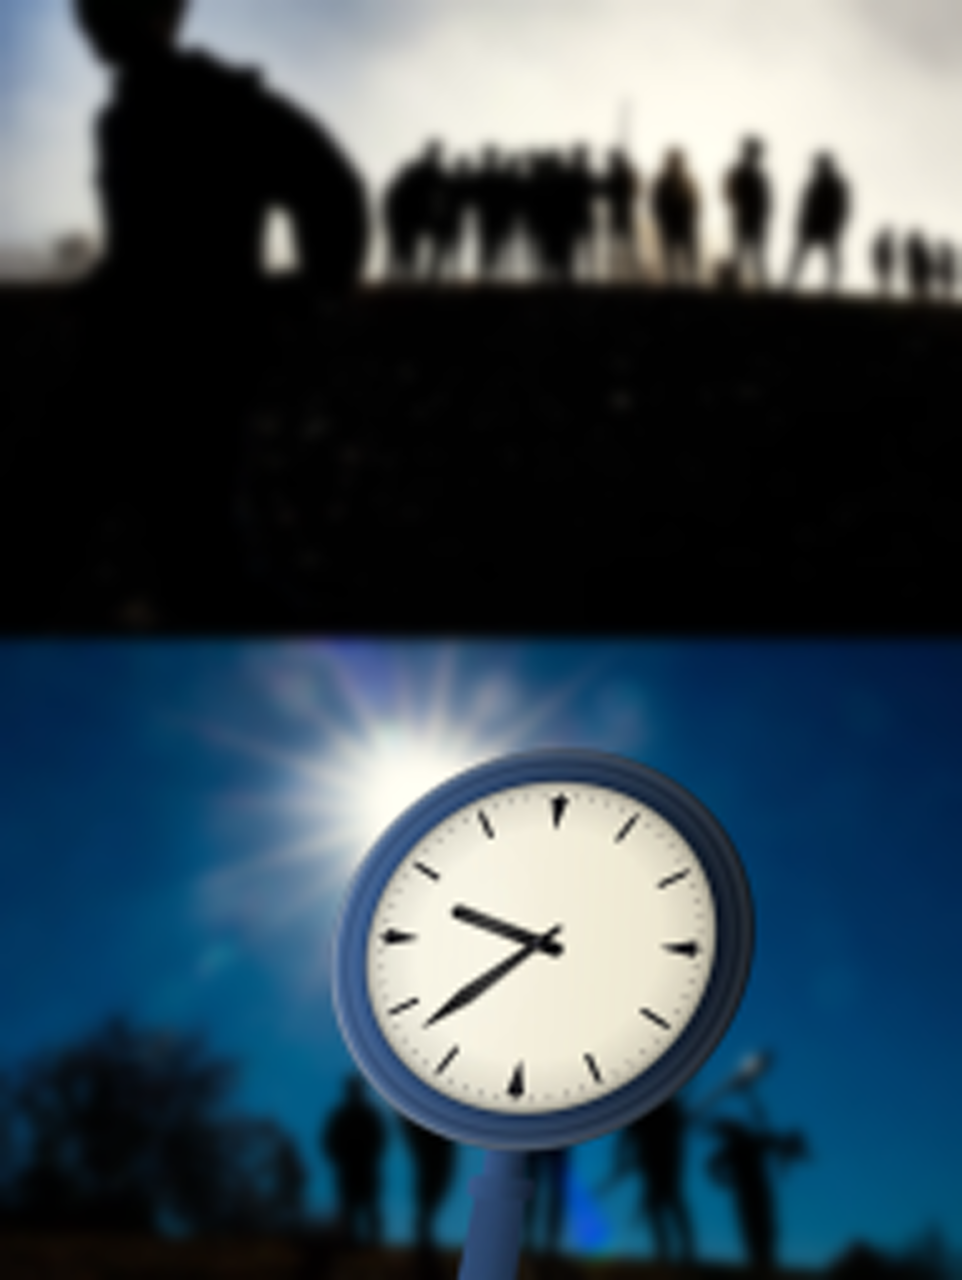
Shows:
9,38
